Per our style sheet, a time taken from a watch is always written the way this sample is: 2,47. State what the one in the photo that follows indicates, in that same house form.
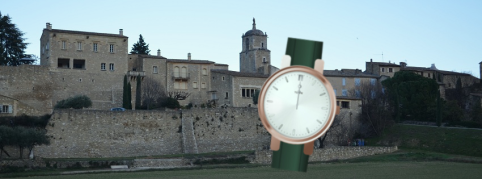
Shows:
12,00
